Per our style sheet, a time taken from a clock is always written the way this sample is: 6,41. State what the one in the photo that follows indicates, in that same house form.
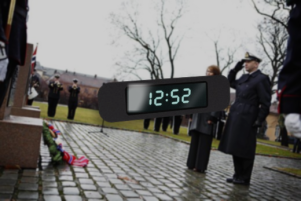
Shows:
12,52
